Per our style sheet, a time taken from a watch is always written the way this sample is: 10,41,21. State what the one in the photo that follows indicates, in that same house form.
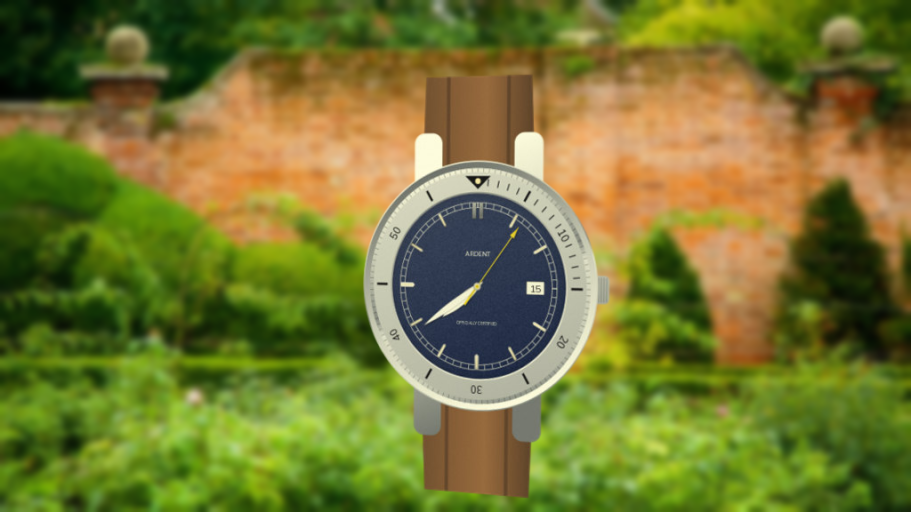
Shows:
7,39,06
